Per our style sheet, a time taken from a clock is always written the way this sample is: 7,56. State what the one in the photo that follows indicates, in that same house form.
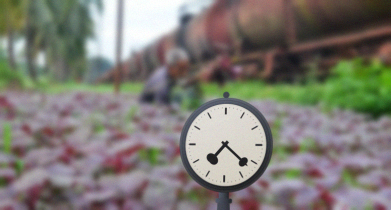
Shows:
7,22
